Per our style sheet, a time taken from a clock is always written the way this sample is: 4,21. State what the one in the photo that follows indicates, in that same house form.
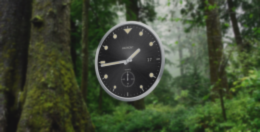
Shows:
1,44
